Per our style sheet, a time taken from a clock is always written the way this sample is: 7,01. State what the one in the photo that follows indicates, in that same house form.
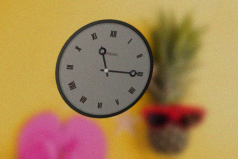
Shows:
11,15
